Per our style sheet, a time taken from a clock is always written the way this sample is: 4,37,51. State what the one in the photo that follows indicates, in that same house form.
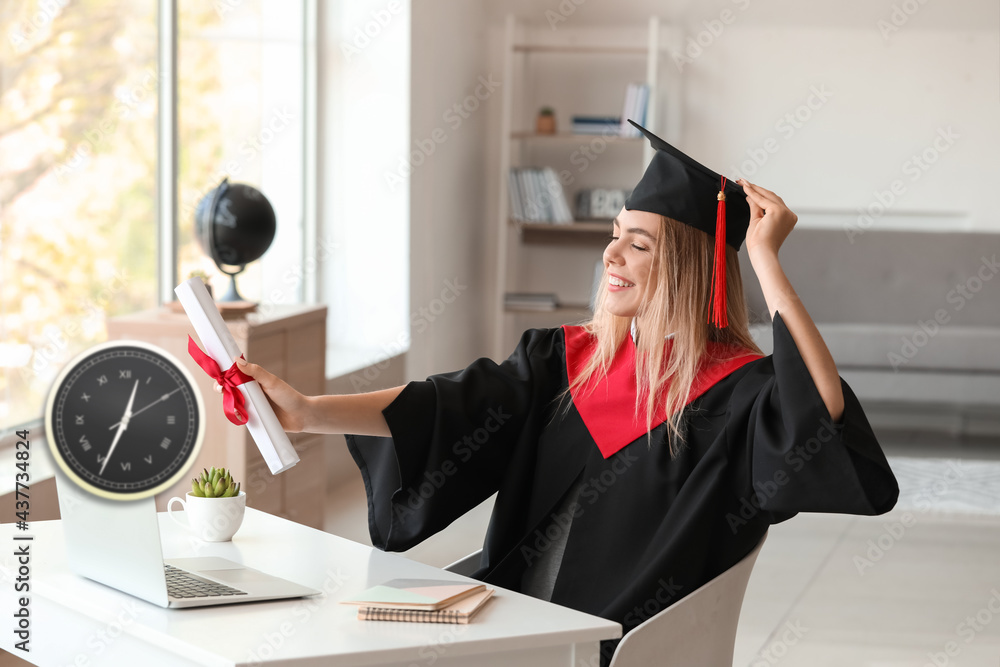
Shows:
12,34,10
